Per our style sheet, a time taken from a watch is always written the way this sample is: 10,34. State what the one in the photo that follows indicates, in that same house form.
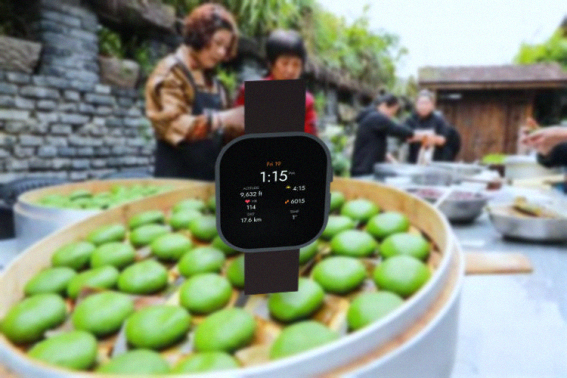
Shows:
1,15
